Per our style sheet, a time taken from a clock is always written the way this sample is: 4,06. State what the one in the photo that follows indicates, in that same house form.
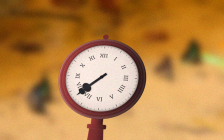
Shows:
7,38
